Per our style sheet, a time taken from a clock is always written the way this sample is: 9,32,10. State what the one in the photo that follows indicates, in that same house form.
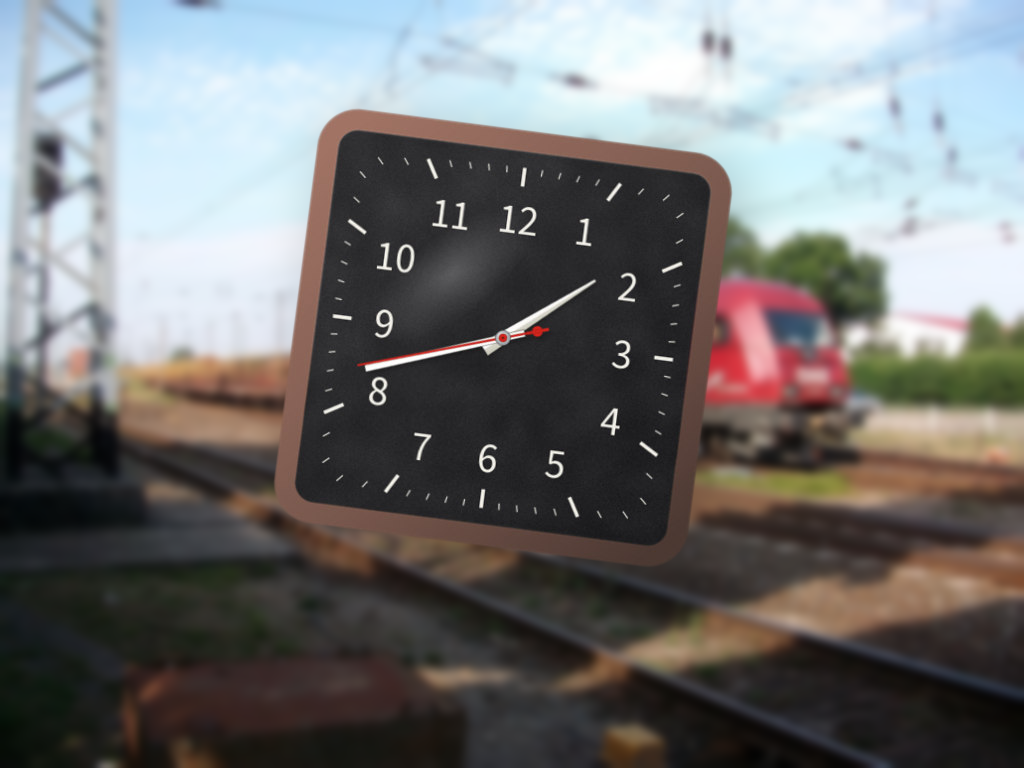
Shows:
1,41,42
